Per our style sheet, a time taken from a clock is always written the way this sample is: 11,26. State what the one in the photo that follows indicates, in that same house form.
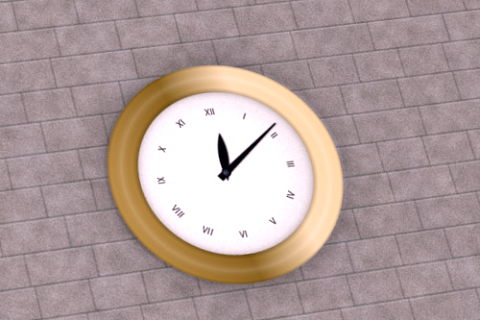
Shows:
12,09
